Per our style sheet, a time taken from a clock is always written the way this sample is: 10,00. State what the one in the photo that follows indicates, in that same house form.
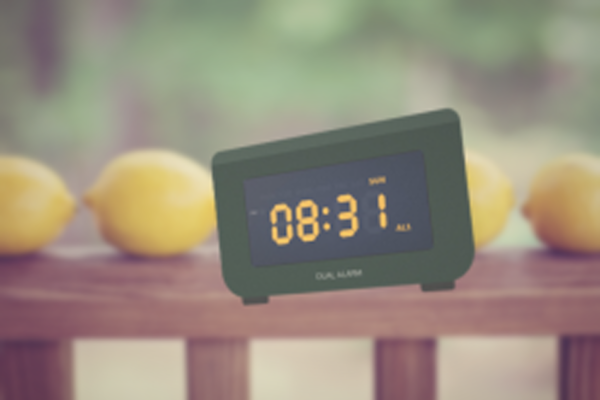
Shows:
8,31
